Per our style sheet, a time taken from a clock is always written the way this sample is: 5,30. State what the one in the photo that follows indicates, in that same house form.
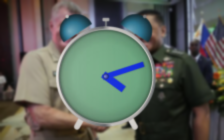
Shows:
4,12
